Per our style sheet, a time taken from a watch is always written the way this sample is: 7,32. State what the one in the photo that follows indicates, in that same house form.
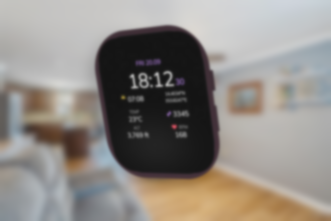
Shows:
18,12
